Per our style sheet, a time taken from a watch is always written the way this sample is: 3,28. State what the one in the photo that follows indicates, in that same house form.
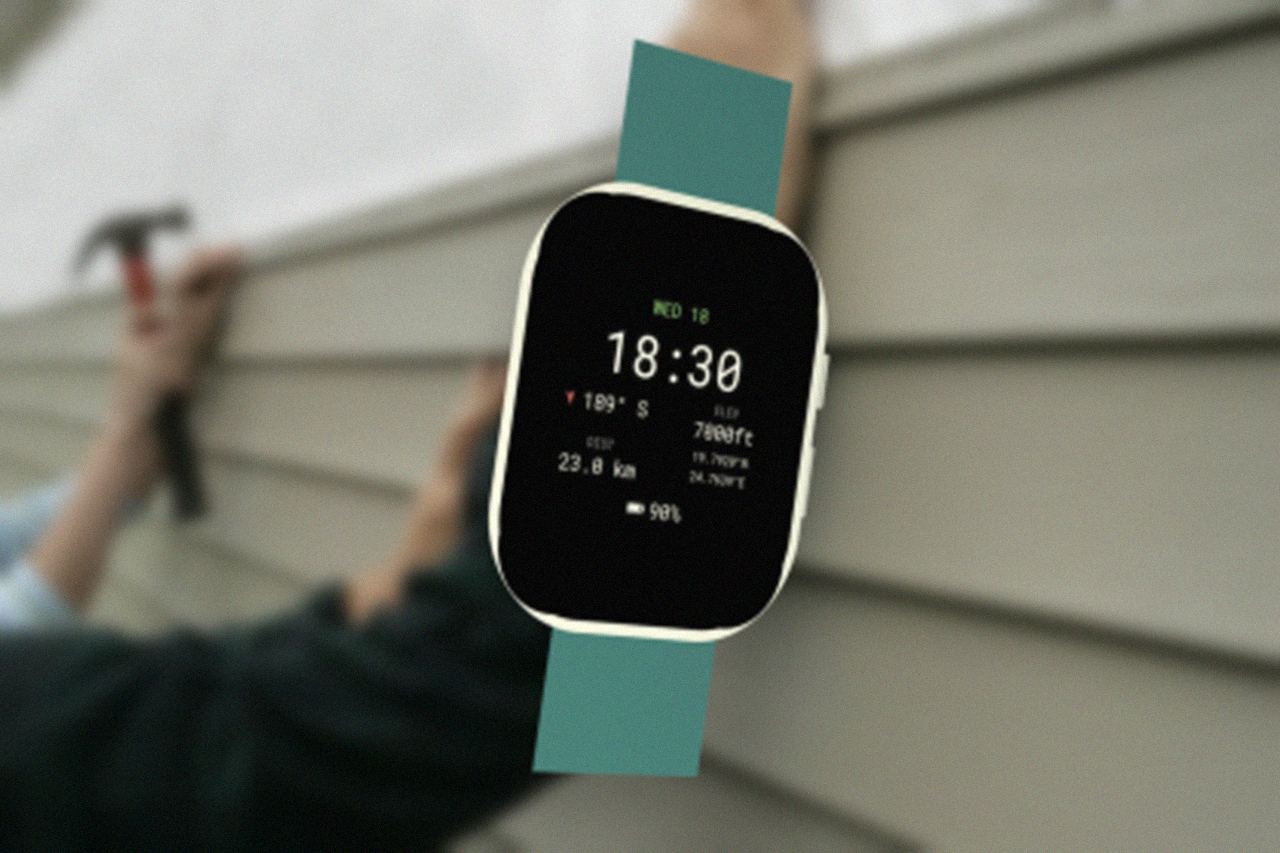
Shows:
18,30
